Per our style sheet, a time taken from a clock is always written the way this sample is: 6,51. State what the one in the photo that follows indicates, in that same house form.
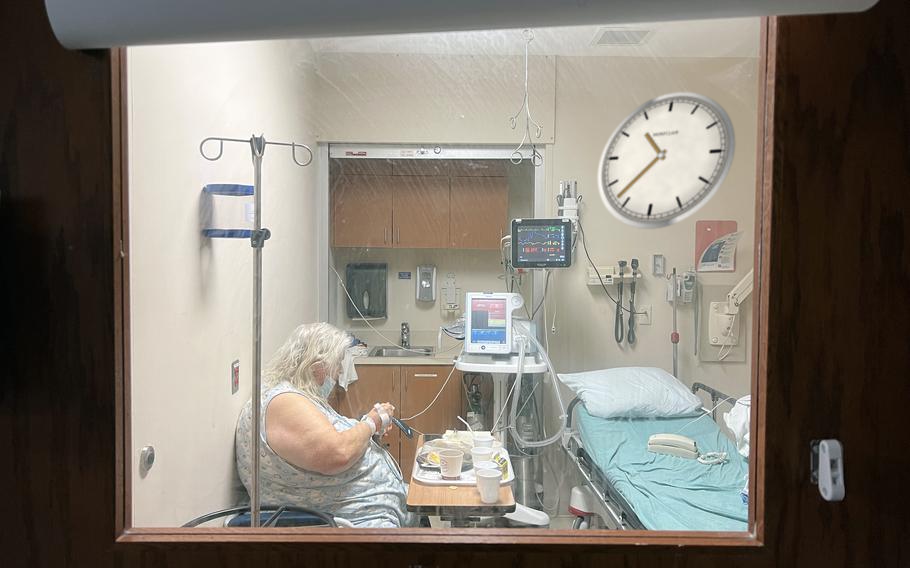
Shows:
10,37
